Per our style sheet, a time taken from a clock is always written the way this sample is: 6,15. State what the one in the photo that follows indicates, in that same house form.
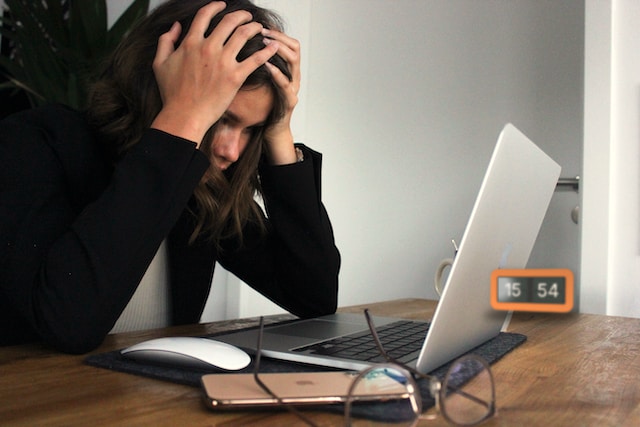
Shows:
15,54
